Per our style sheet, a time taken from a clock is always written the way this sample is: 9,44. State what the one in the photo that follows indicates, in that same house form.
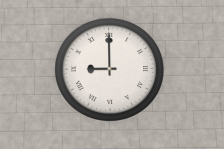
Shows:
9,00
